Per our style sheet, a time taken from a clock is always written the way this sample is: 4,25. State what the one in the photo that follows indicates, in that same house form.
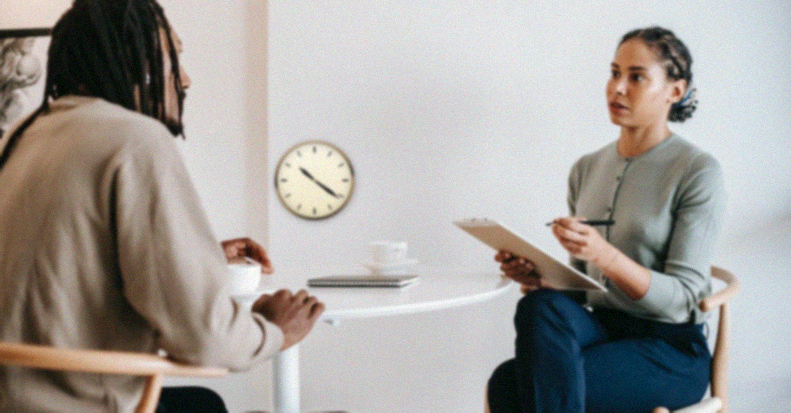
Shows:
10,21
